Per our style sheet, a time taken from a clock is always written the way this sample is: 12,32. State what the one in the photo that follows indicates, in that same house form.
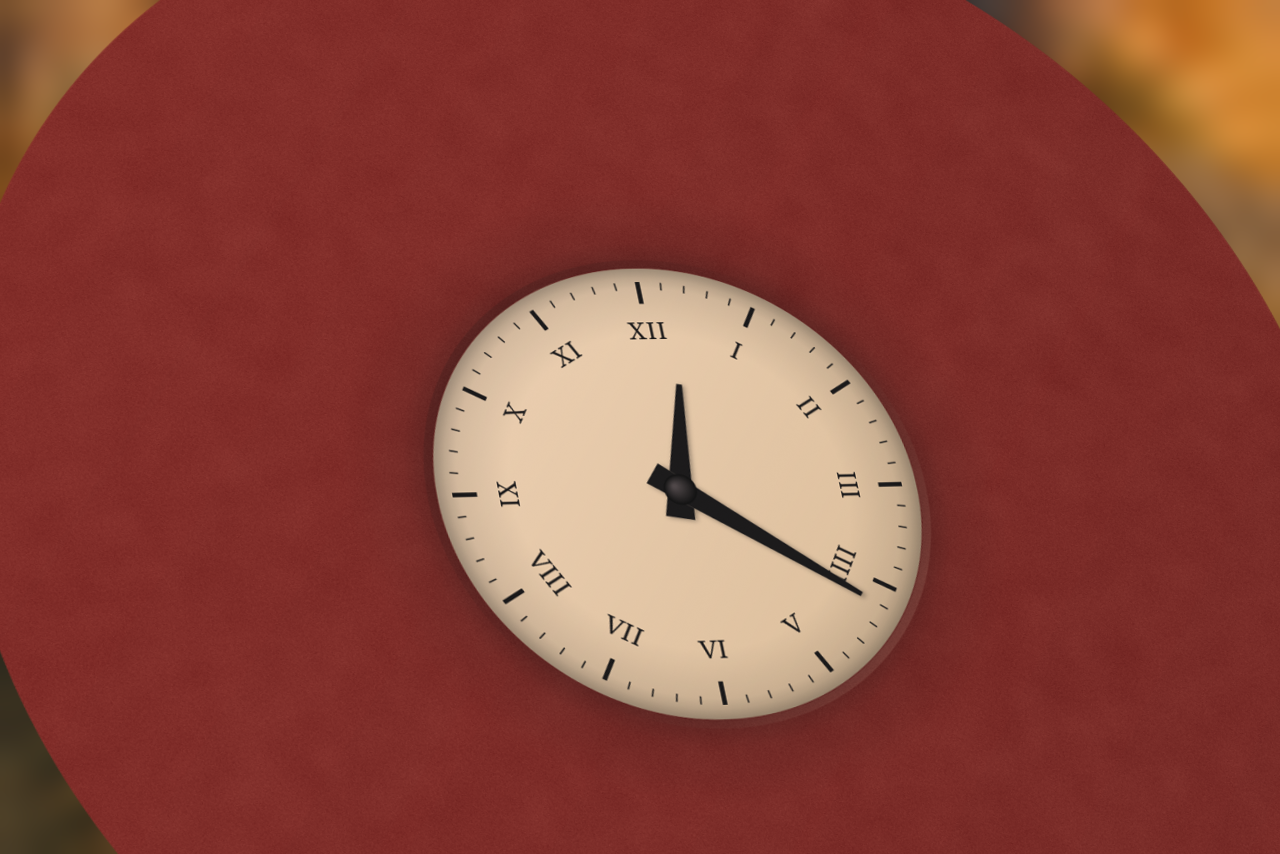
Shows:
12,21
